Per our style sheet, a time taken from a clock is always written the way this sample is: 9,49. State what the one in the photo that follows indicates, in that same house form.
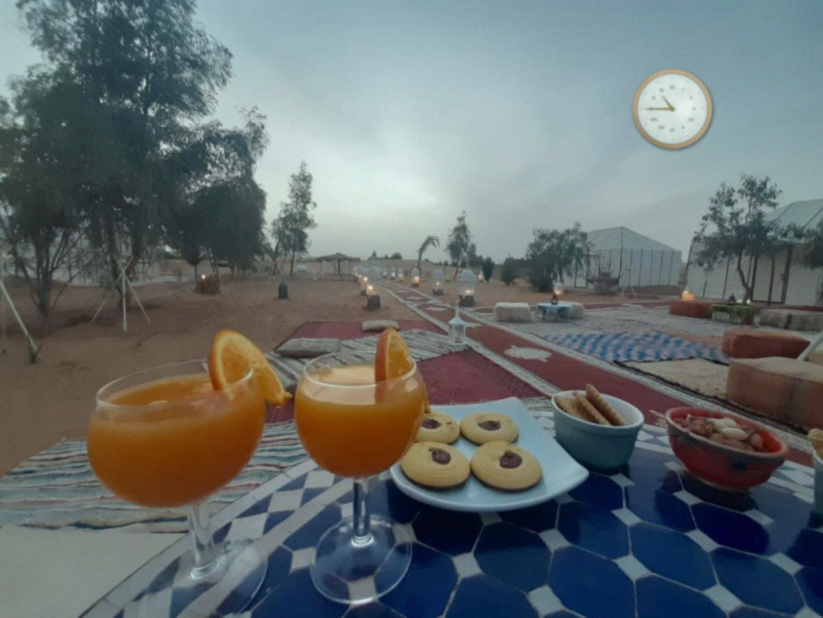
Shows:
10,45
